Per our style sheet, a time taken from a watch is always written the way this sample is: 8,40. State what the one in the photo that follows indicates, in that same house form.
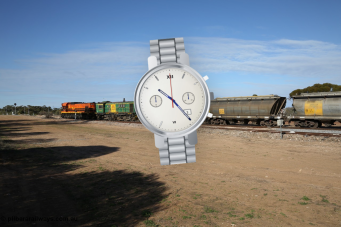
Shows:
10,24
